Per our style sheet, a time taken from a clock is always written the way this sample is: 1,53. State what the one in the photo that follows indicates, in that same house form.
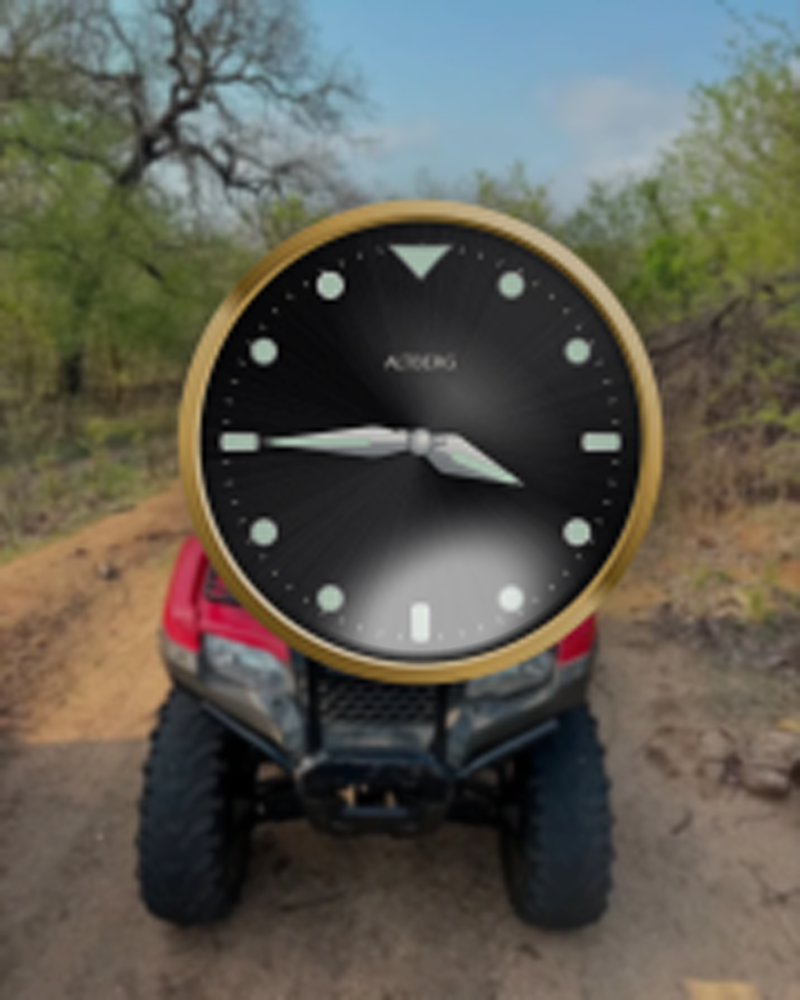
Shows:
3,45
